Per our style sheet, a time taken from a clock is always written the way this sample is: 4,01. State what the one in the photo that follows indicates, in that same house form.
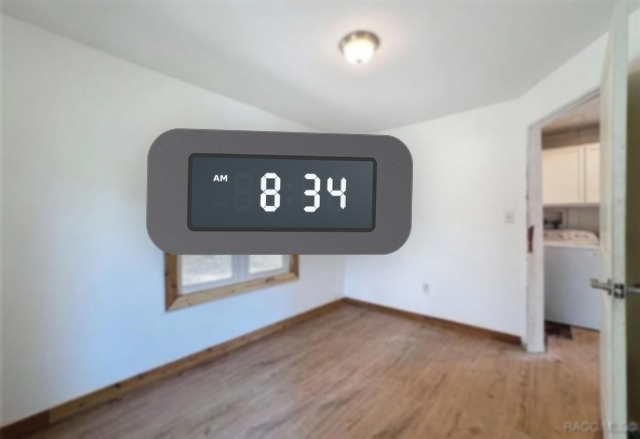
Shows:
8,34
